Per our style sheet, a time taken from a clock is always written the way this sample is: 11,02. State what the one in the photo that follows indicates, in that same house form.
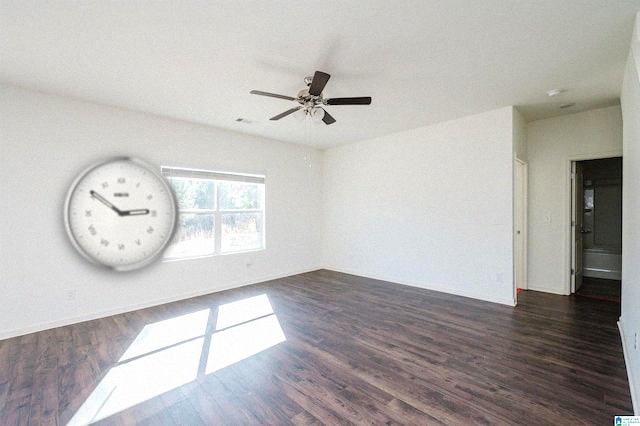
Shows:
2,51
